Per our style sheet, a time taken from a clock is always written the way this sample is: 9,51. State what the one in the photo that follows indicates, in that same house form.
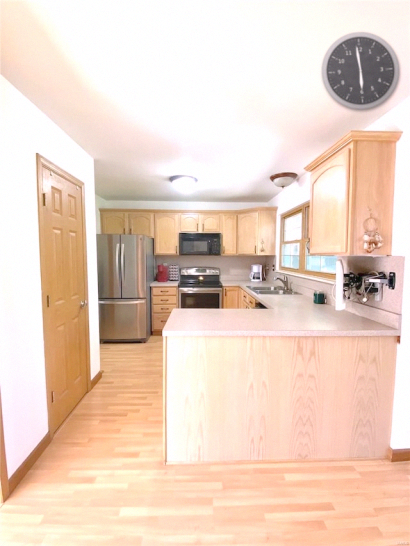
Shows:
5,59
